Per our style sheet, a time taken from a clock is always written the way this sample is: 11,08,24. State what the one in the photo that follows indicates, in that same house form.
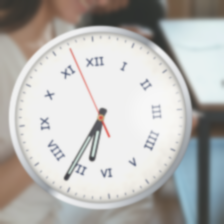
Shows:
6,35,57
